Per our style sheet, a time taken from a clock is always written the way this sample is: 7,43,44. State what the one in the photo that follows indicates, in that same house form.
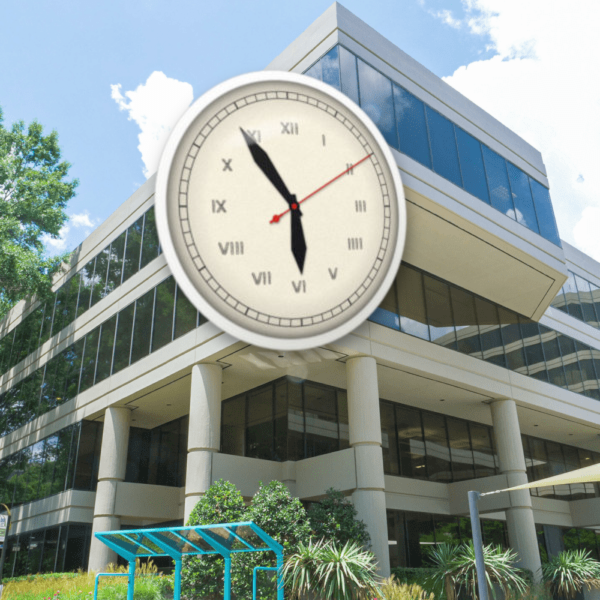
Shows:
5,54,10
